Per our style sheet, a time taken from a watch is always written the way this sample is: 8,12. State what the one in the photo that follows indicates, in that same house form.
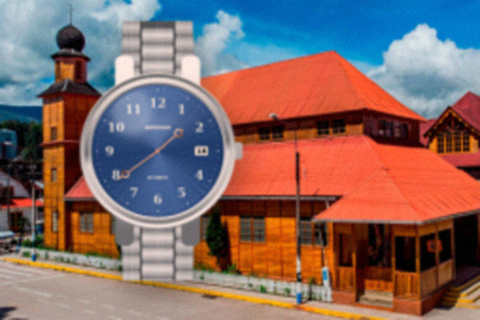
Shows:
1,39
